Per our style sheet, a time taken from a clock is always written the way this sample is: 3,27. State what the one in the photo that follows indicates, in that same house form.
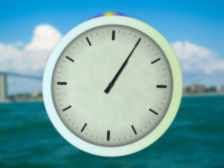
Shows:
1,05
